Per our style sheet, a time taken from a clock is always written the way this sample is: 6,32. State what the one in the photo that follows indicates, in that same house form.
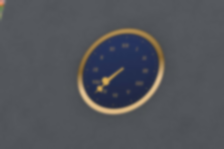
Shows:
7,37
